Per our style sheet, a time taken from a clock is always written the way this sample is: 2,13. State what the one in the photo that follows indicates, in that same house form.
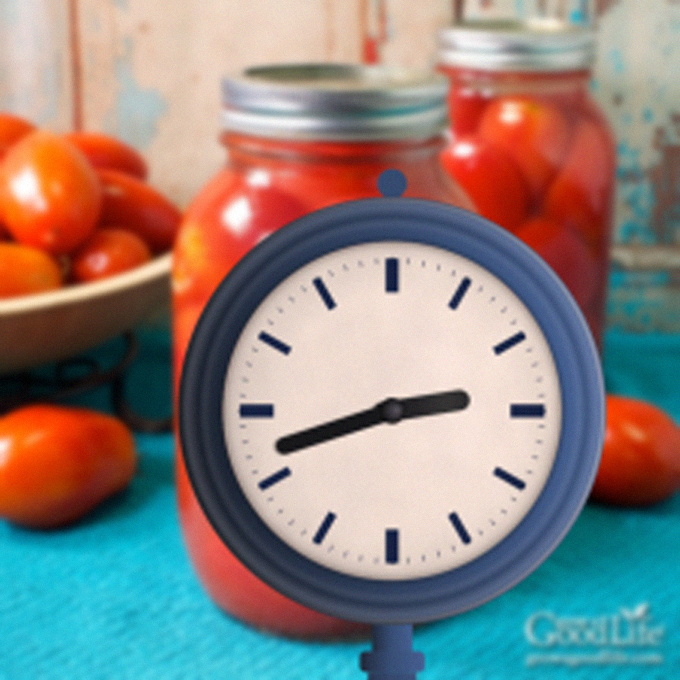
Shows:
2,42
